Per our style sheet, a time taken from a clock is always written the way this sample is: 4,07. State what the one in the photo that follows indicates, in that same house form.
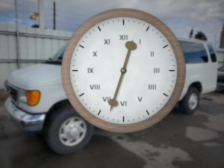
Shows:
12,33
